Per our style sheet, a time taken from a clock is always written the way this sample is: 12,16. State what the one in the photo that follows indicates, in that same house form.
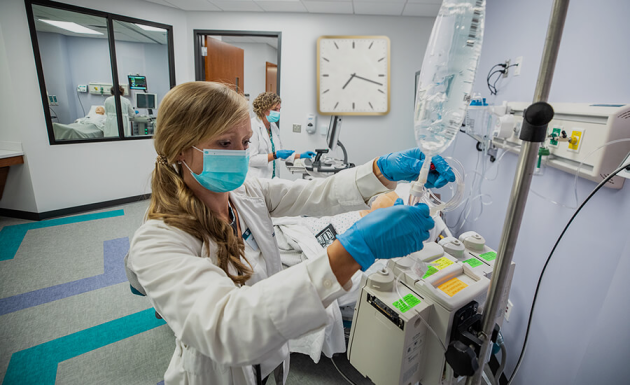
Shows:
7,18
